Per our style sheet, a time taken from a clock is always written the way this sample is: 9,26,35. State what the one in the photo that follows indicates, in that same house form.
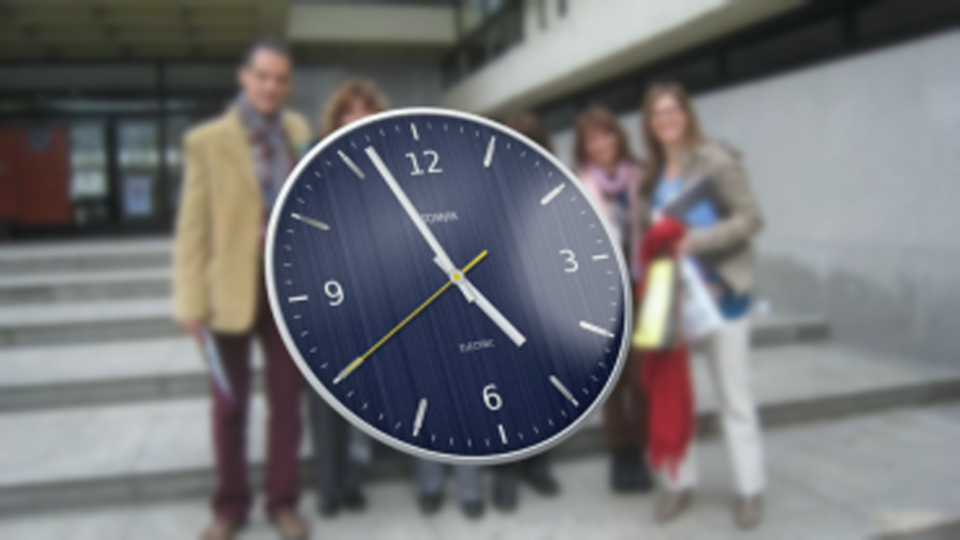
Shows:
4,56,40
